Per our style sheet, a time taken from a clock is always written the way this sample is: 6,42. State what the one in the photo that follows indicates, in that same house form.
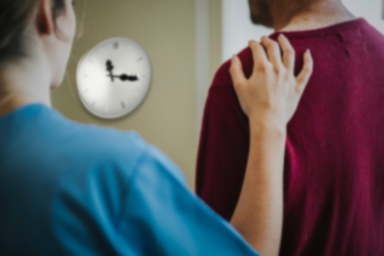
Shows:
11,16
